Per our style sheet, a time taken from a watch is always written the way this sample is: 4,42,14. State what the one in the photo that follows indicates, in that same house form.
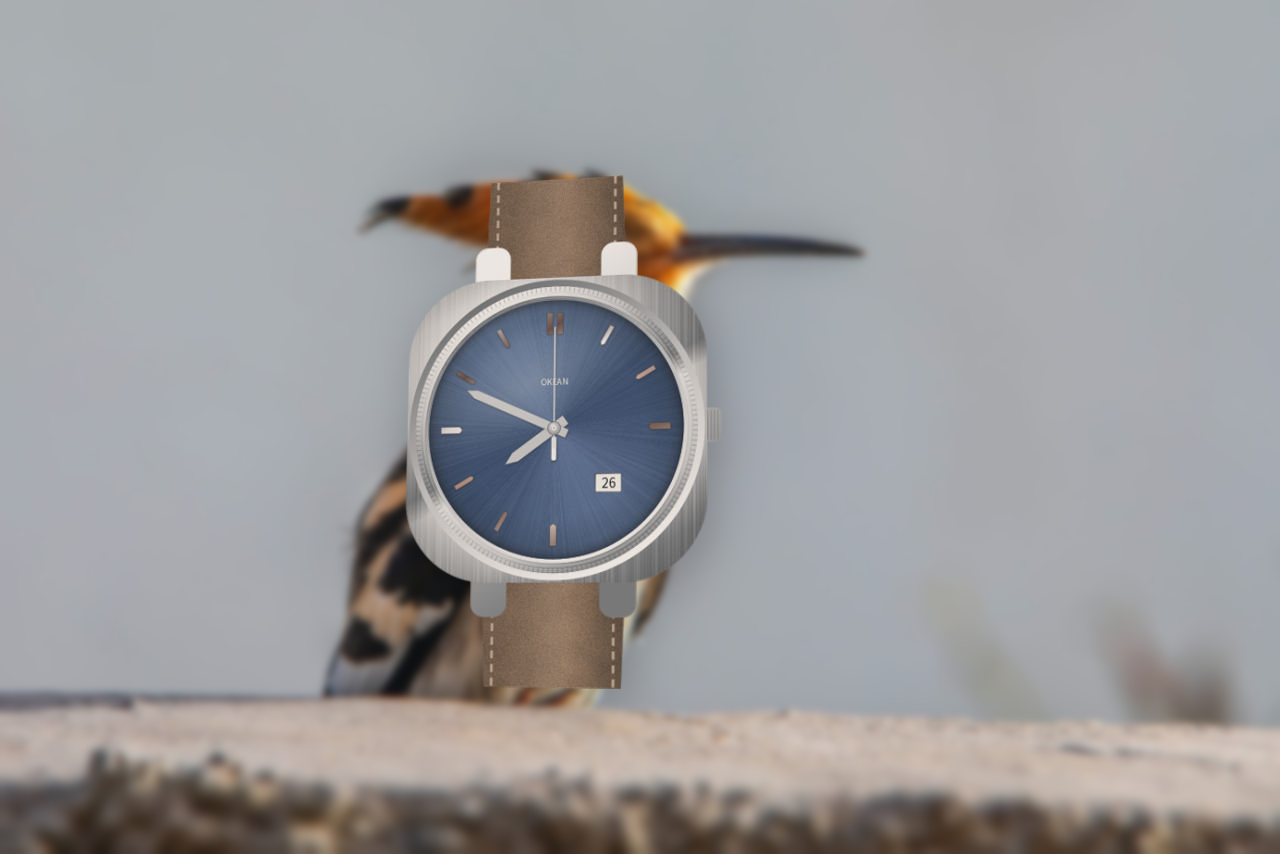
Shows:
7,49,00
